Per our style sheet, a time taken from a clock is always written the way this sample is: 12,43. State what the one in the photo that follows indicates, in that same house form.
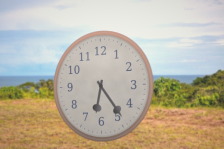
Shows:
6,24
